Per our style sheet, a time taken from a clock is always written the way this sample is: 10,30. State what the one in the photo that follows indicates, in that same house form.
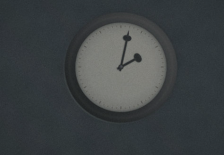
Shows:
2,02
